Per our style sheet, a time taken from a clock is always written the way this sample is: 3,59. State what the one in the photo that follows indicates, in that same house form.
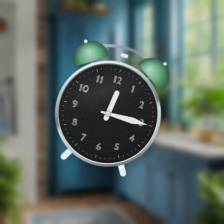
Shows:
12,15
